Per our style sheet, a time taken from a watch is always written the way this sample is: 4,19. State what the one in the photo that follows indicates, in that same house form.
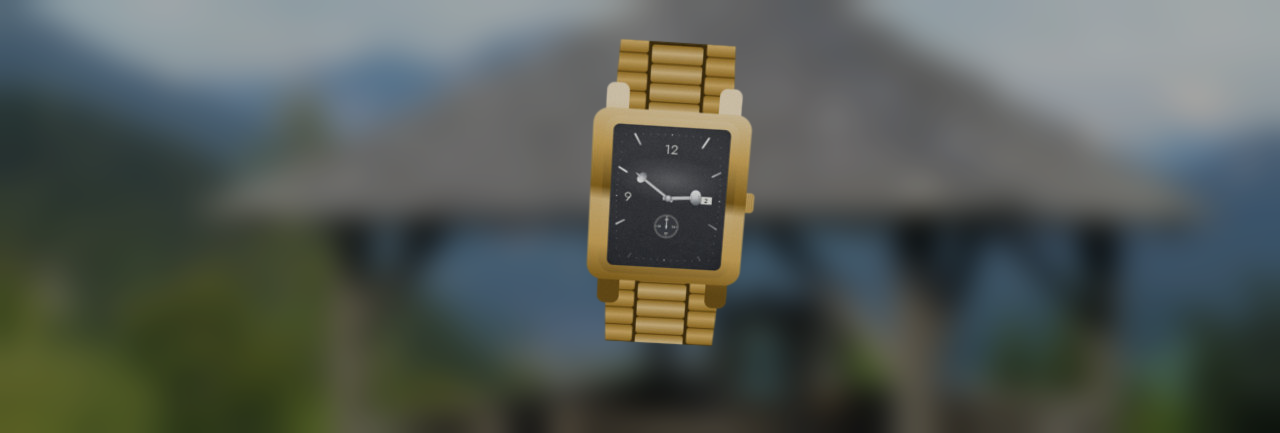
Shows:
2,51
